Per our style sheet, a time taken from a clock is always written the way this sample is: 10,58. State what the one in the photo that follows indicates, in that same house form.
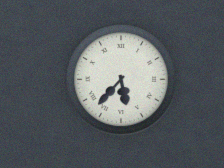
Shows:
5,37
